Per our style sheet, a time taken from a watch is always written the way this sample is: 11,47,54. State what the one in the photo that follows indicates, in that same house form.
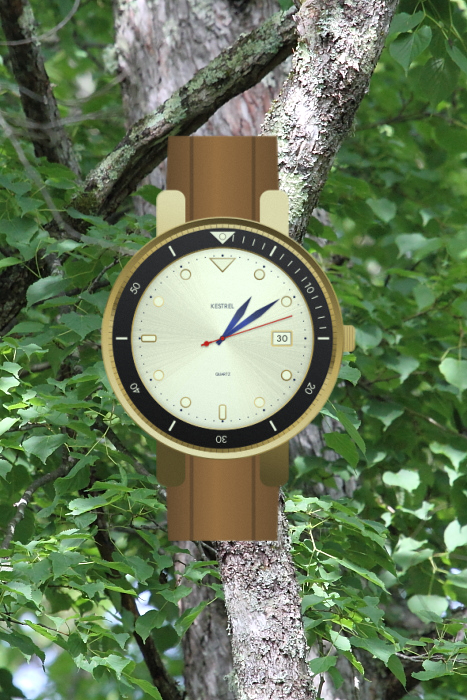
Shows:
1,09,12
